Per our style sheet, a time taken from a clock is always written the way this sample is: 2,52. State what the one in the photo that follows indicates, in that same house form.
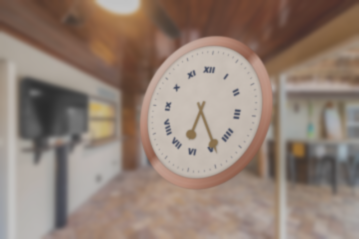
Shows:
6,24
